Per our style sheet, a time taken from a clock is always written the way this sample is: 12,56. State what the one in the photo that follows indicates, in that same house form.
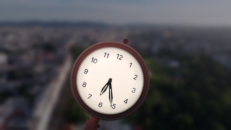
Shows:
6,26
